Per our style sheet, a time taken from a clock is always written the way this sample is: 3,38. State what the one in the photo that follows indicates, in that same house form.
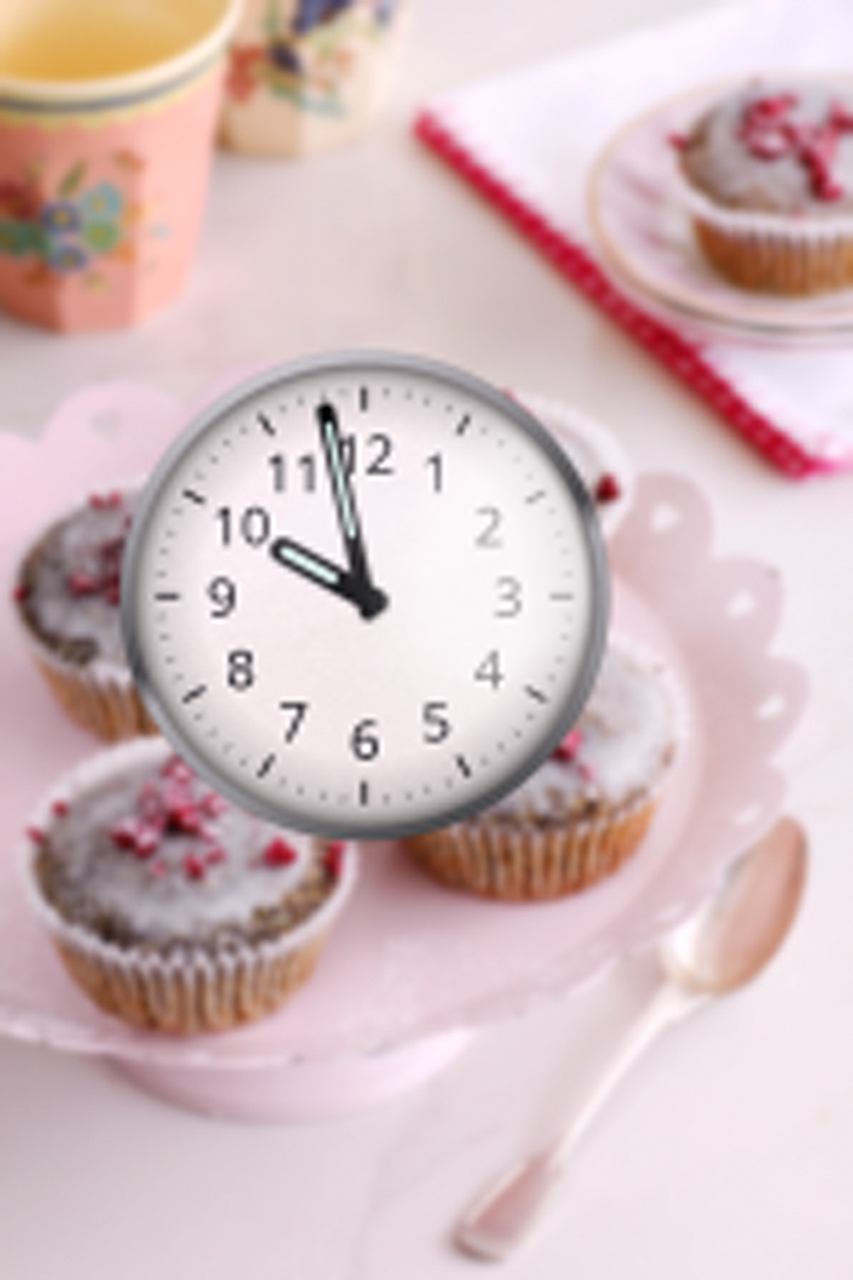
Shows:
9,58
